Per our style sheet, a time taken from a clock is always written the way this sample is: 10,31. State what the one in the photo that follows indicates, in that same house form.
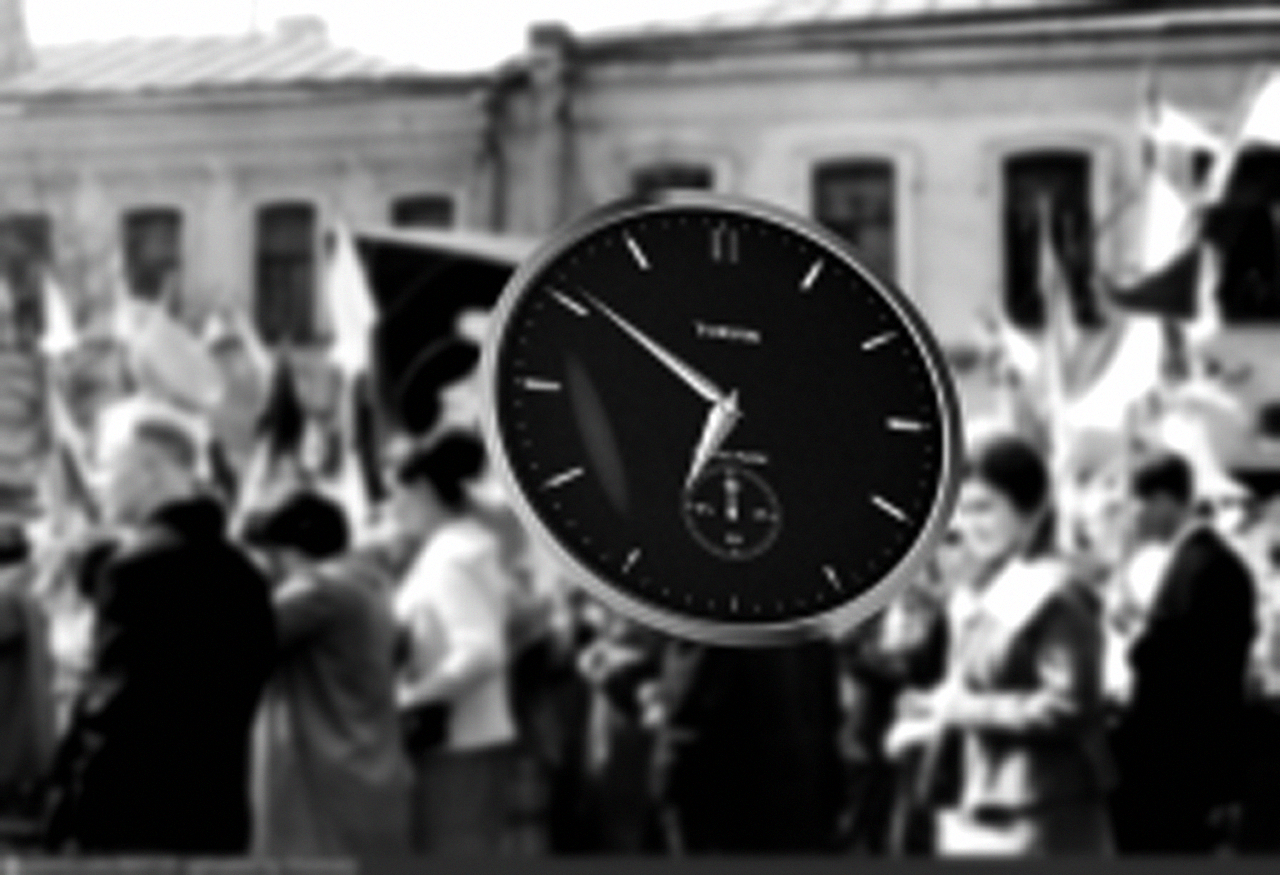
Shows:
6,51
